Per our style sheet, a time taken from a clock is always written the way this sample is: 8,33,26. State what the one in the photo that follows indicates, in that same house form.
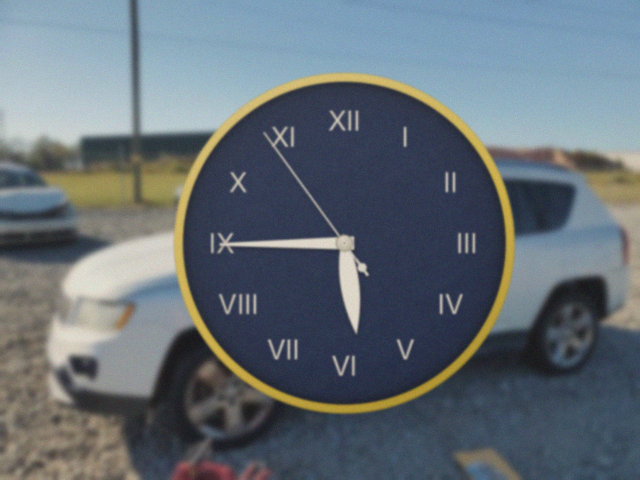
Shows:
5,44,54
